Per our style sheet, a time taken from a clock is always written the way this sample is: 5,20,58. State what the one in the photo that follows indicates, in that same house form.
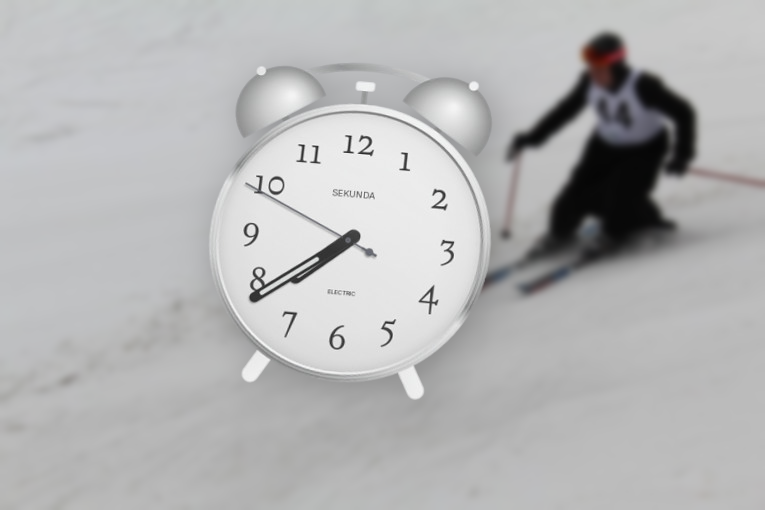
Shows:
7,38,49
